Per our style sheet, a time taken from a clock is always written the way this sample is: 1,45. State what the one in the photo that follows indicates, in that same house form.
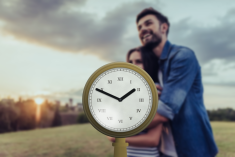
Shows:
1,49
